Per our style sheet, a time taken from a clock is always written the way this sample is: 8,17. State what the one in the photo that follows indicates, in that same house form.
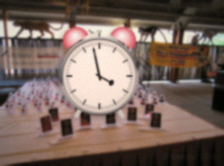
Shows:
3,58
